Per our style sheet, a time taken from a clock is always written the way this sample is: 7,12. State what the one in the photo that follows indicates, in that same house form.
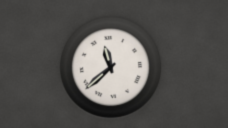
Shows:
11,39
